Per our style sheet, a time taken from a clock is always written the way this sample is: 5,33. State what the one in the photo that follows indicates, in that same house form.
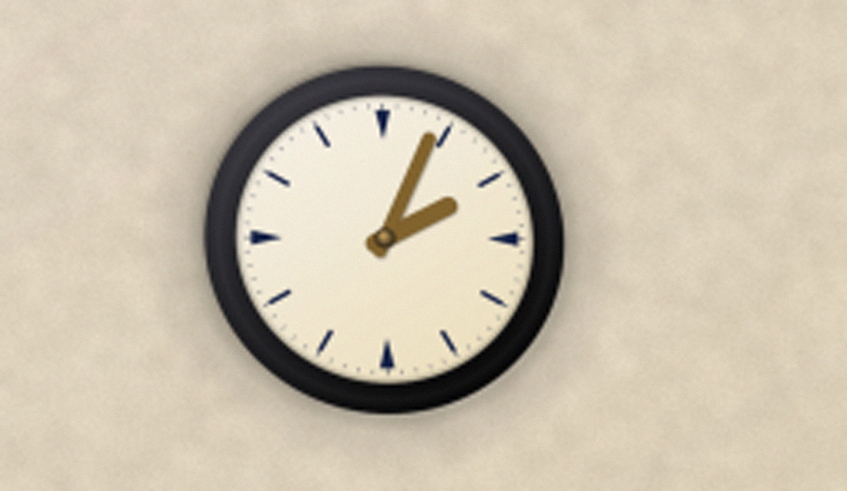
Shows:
2,04
